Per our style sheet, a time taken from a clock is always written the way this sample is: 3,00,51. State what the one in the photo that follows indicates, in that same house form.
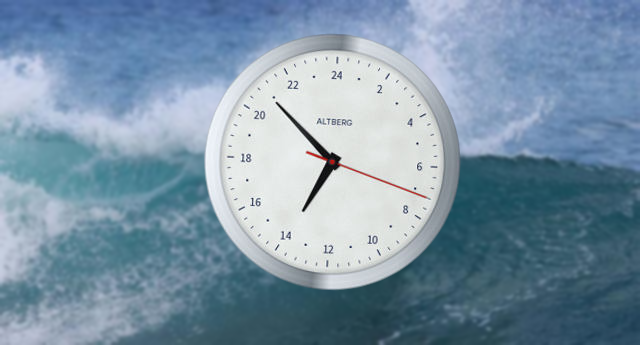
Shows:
13,52,18
